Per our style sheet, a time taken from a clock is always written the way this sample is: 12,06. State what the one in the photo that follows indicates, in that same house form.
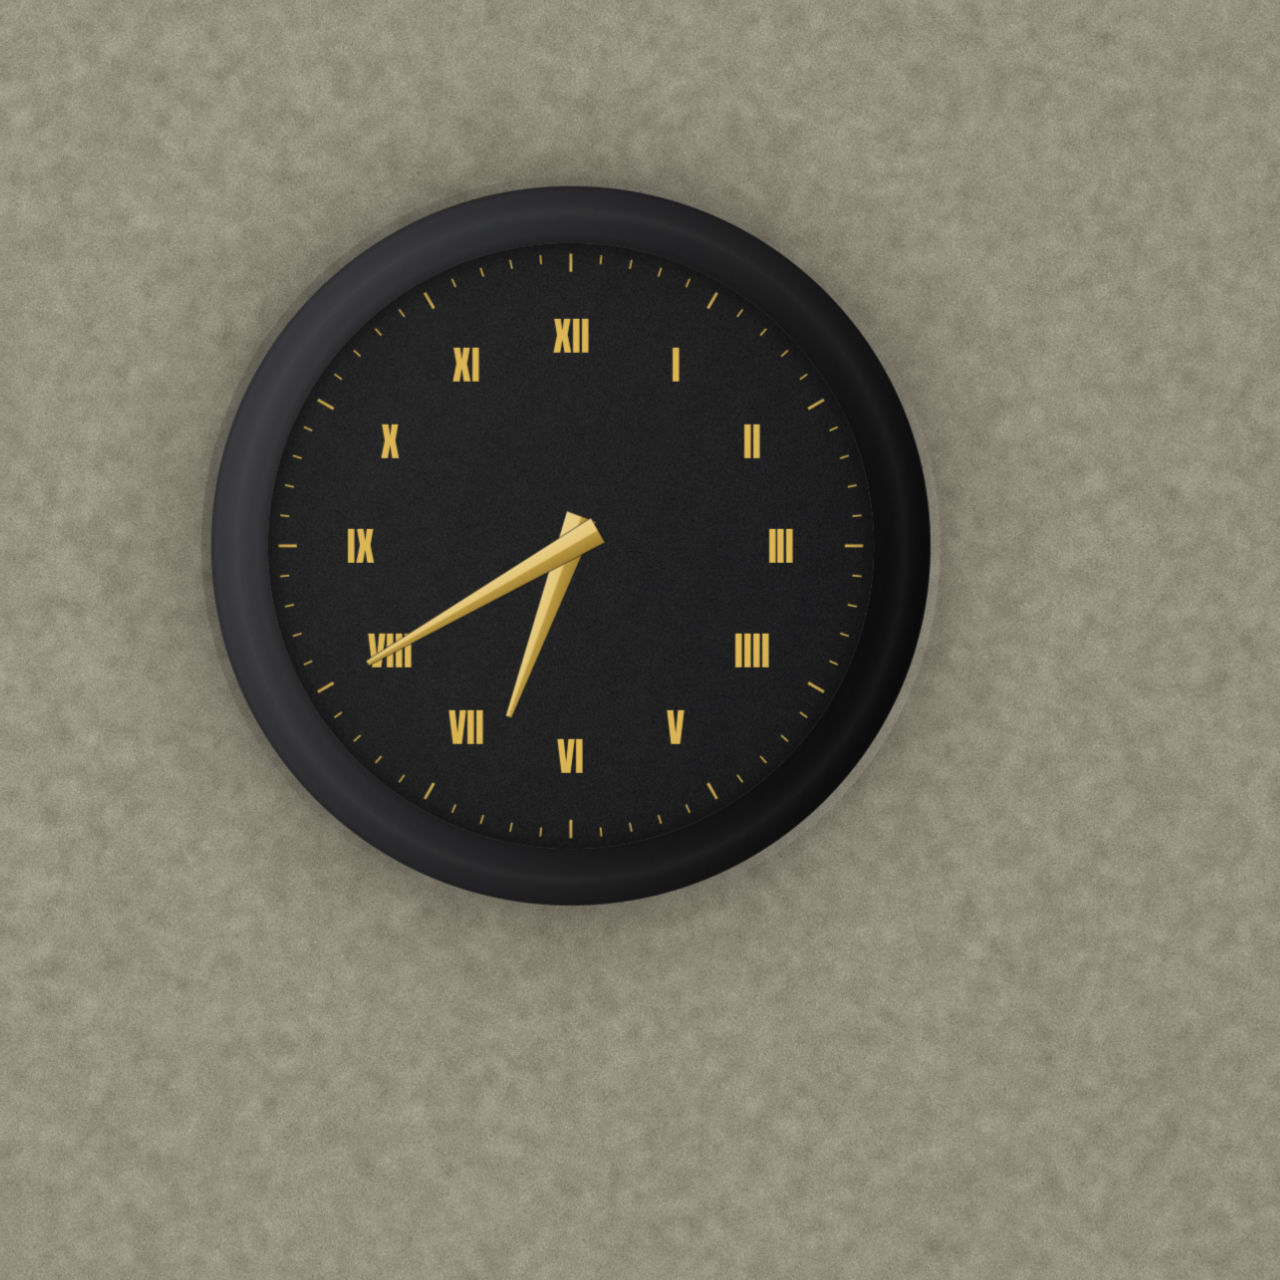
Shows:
6,40
